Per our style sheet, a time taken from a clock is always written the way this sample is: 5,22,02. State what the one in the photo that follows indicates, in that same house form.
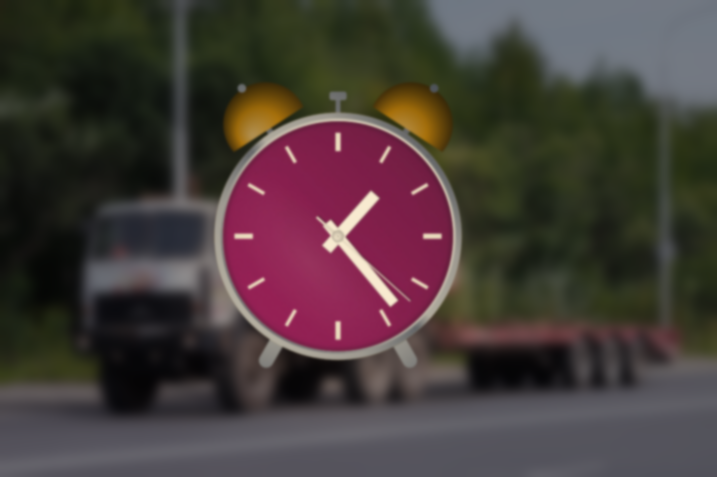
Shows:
1,23,22
